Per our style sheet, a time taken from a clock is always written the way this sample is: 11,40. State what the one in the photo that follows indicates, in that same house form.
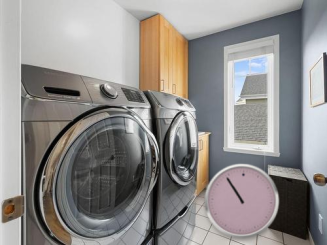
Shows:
10,54
